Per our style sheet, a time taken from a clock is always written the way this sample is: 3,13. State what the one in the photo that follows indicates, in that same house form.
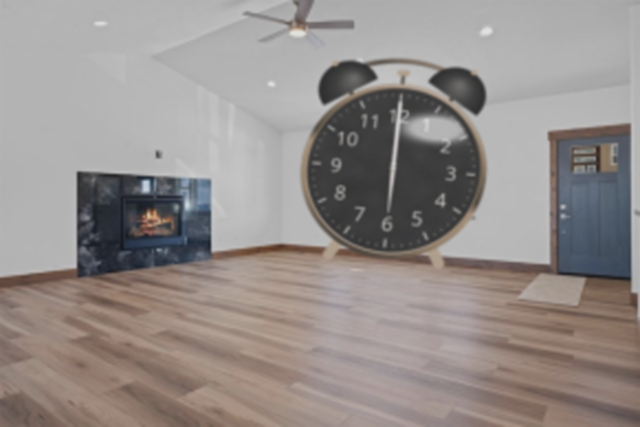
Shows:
6,00
